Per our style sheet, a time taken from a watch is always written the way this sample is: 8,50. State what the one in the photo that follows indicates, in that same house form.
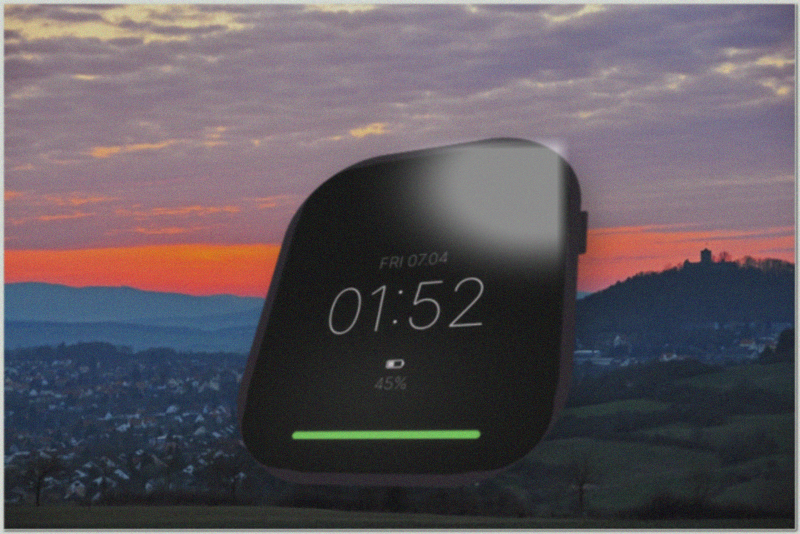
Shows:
1,52
